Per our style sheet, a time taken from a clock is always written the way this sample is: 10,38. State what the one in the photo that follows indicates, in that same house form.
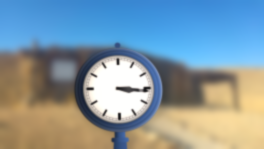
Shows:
3,16
